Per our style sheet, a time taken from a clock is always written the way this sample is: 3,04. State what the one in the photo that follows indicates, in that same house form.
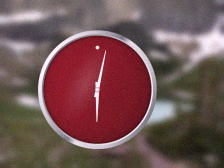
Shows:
6,02
